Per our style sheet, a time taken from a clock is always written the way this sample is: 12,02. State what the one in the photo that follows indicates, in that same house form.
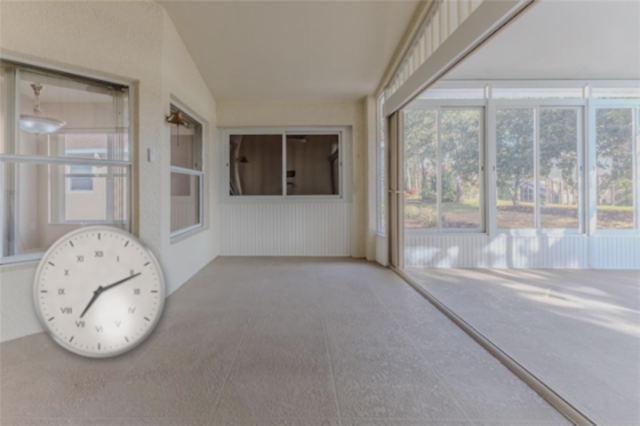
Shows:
7,11
